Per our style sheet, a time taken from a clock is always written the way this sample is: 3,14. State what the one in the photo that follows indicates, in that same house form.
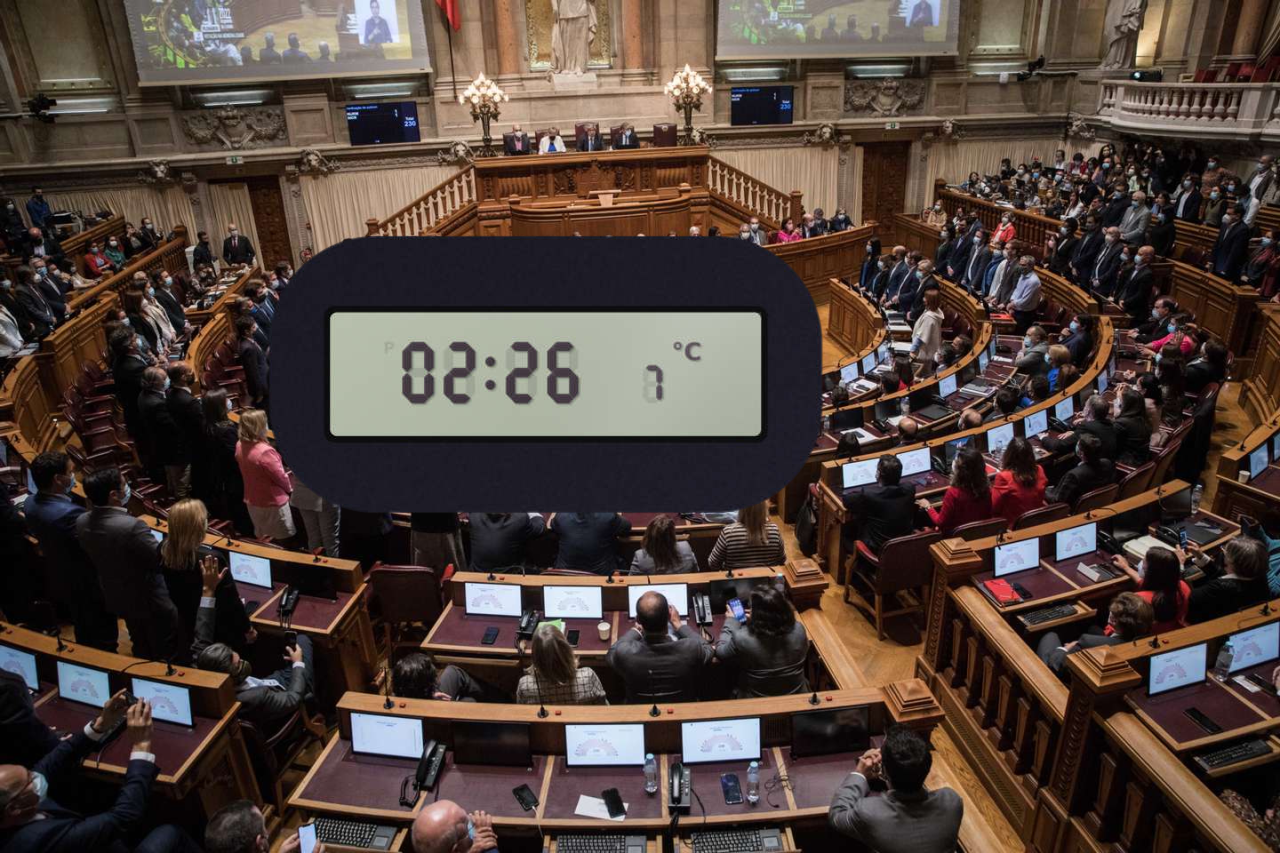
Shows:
2,26
